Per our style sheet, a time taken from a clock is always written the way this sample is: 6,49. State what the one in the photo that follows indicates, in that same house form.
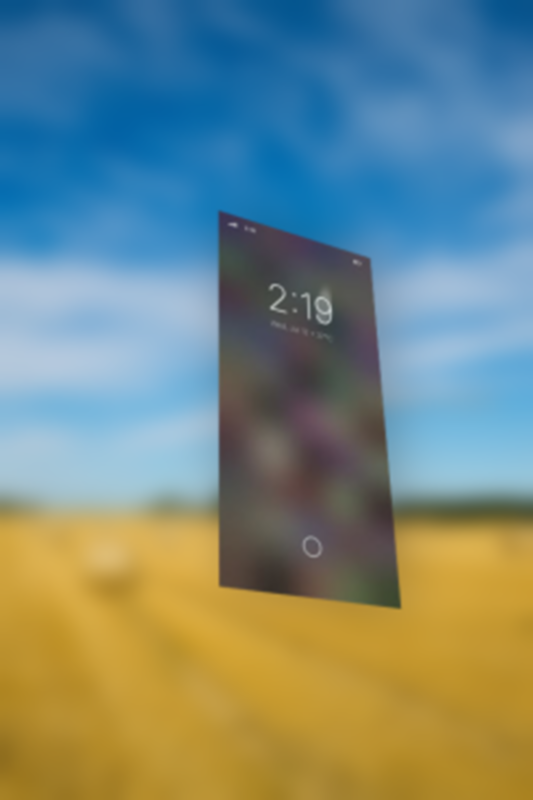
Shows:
2,19
